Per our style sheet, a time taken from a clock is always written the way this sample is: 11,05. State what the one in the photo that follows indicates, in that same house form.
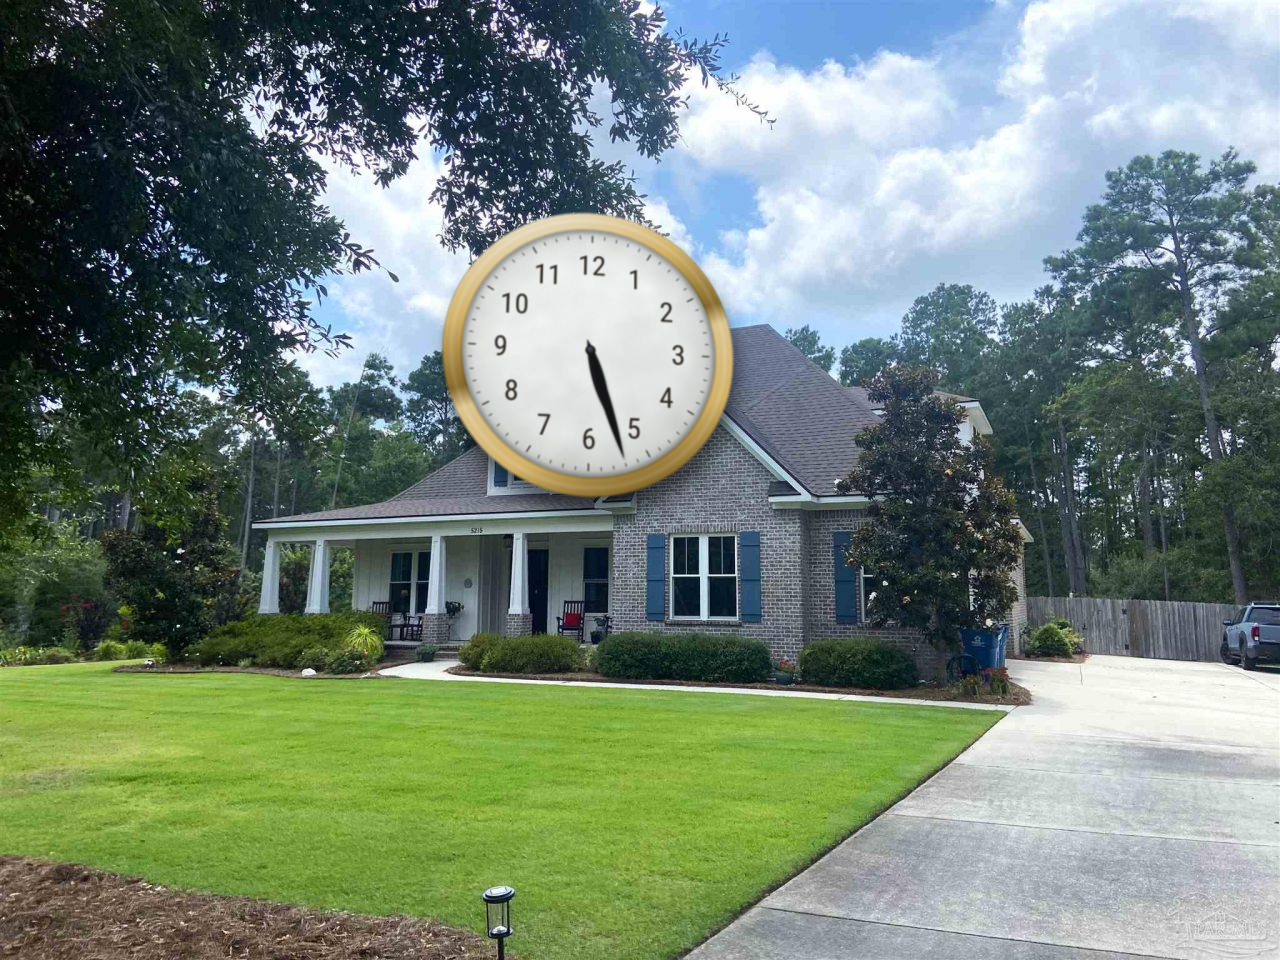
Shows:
5,27
